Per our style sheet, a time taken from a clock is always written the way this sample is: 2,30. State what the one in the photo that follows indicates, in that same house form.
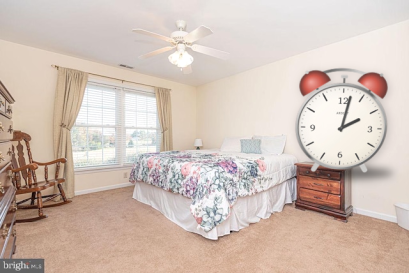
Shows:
2,02
